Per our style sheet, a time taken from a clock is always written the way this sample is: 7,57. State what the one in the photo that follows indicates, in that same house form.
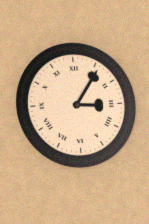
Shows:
3,06
